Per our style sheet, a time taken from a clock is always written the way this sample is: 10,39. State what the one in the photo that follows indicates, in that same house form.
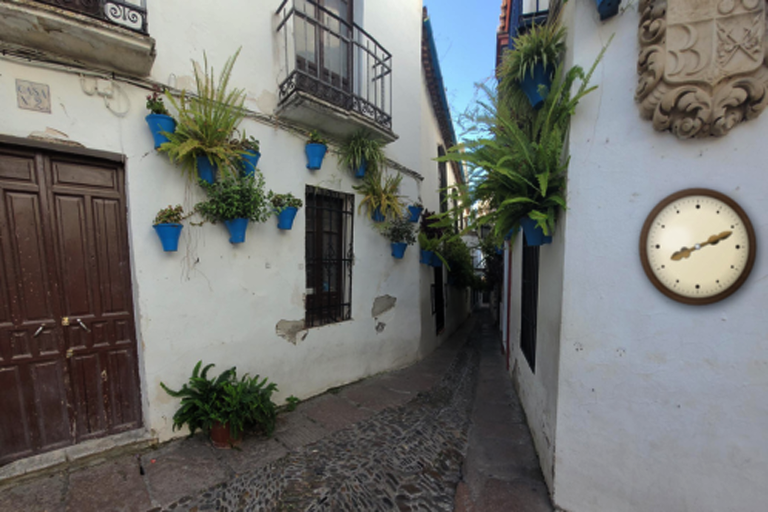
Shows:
8,11
